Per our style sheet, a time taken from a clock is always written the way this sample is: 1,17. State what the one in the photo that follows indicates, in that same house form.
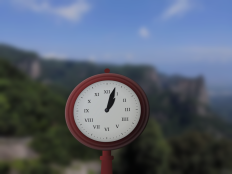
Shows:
1,03
